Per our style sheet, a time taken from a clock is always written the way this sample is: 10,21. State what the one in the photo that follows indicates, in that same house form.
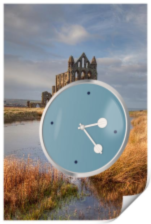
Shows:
2,22
